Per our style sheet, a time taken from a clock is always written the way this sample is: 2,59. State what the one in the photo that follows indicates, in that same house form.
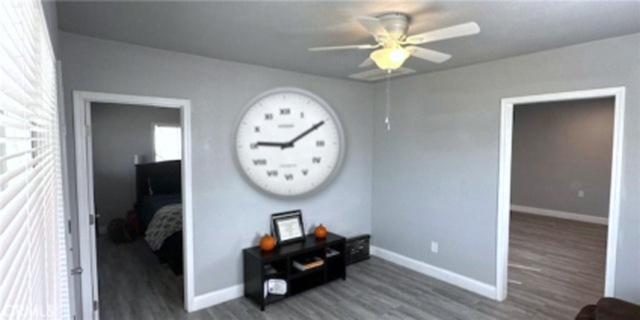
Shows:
9,10
